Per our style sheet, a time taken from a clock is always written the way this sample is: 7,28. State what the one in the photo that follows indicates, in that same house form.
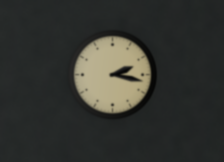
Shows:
2,17
